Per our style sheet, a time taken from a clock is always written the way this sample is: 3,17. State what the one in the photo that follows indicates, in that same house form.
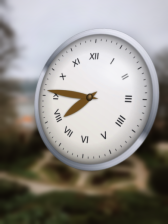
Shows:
7,46
